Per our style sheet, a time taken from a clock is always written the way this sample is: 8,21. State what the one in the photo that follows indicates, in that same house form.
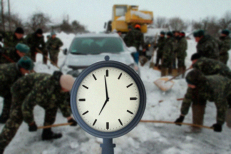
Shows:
6,59
